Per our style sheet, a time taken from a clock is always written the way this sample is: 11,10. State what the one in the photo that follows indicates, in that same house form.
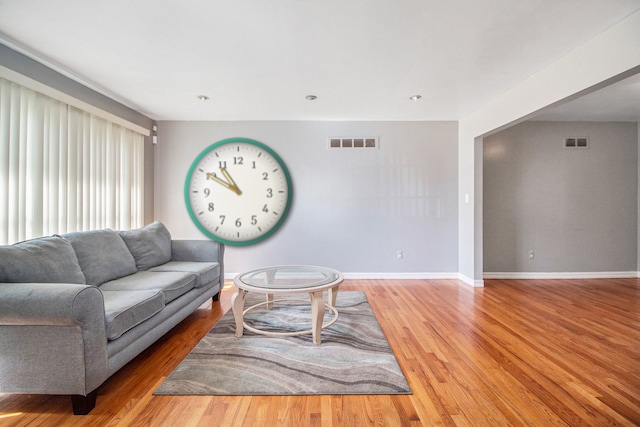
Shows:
10,50
